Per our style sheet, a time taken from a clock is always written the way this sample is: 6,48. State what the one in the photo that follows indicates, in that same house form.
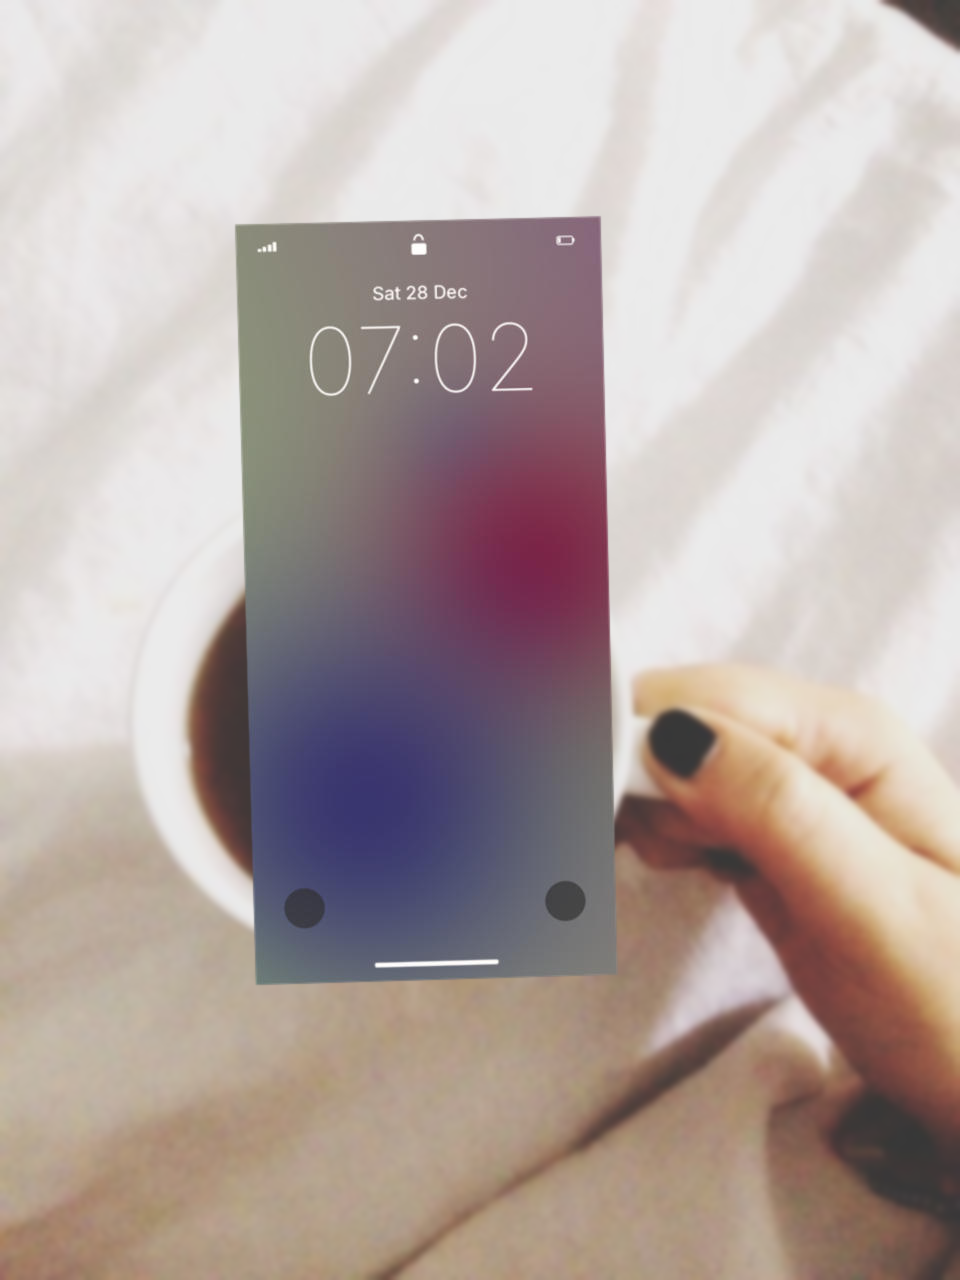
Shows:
7,02
